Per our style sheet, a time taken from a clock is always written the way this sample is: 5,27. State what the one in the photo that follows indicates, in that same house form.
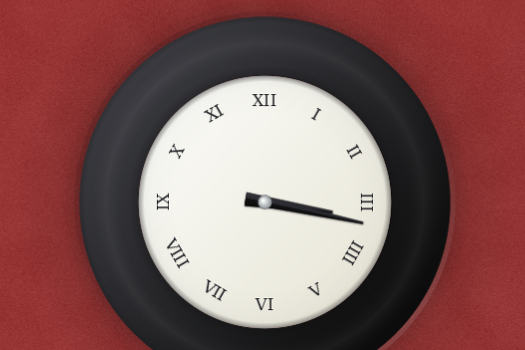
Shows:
3,17
